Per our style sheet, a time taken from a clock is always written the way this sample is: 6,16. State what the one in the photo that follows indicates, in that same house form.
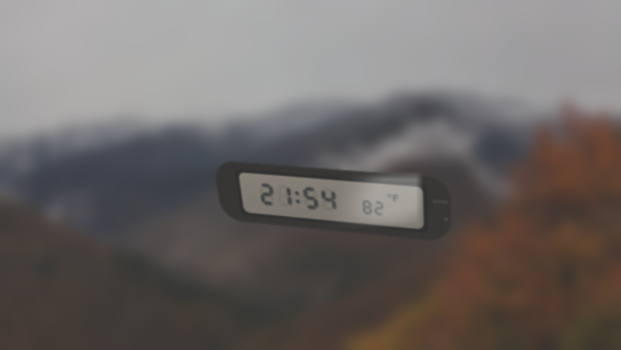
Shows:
21,54
